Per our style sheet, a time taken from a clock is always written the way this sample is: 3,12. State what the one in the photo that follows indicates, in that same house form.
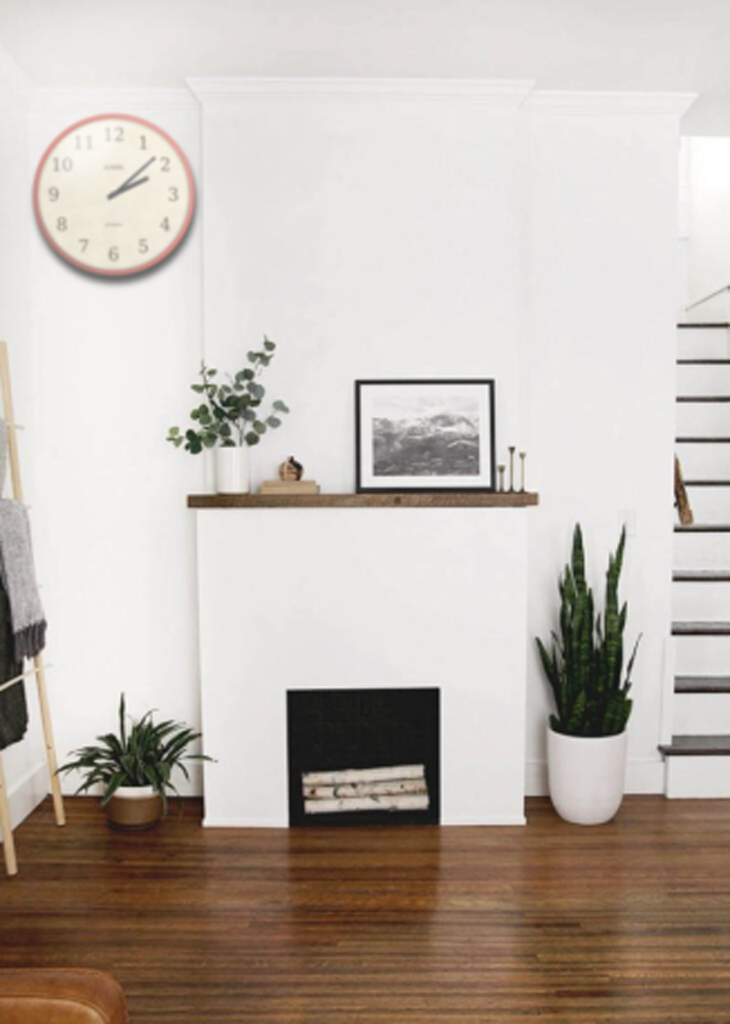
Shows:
2,08
